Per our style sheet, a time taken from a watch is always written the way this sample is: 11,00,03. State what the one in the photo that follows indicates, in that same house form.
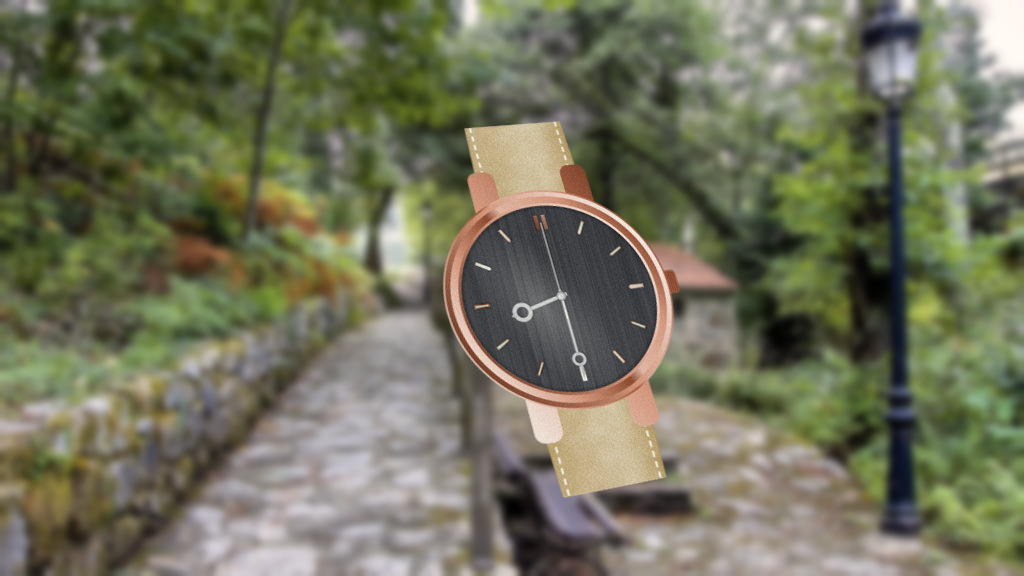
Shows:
8,30,00
